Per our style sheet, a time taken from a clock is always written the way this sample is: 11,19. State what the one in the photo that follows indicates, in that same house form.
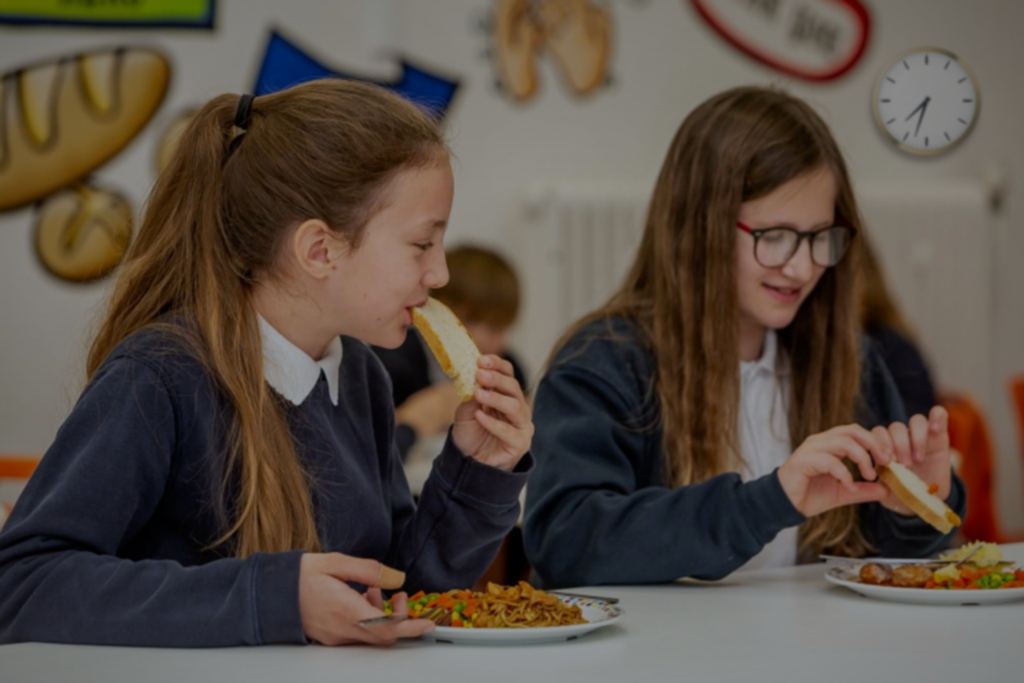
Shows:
7,33
